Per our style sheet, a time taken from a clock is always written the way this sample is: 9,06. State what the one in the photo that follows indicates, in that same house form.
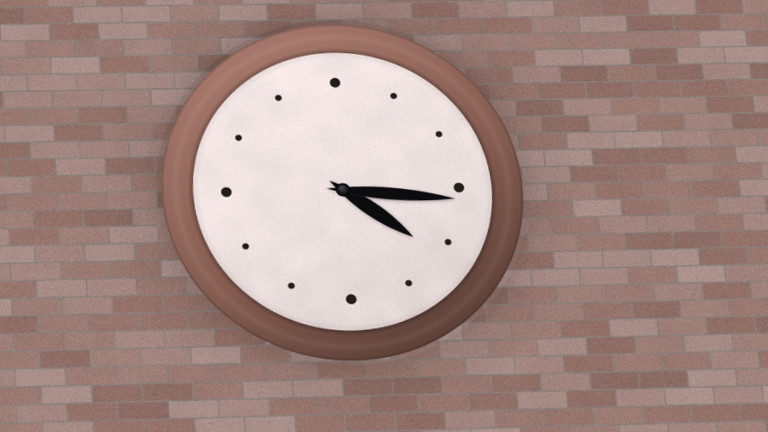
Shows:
4,16
